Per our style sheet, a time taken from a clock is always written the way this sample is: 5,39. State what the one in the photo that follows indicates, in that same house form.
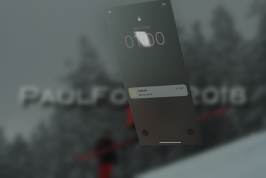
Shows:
1,00
